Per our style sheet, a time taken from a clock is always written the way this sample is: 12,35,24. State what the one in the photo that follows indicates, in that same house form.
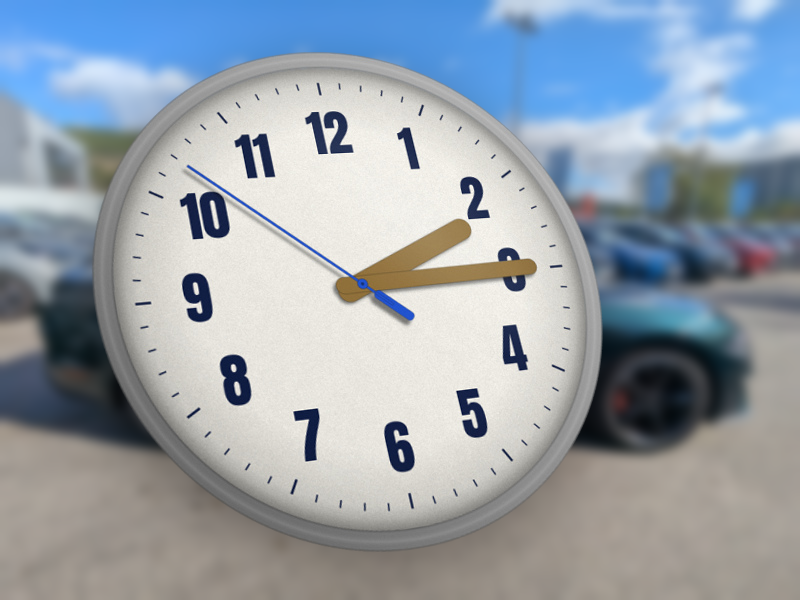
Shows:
2,14,52
